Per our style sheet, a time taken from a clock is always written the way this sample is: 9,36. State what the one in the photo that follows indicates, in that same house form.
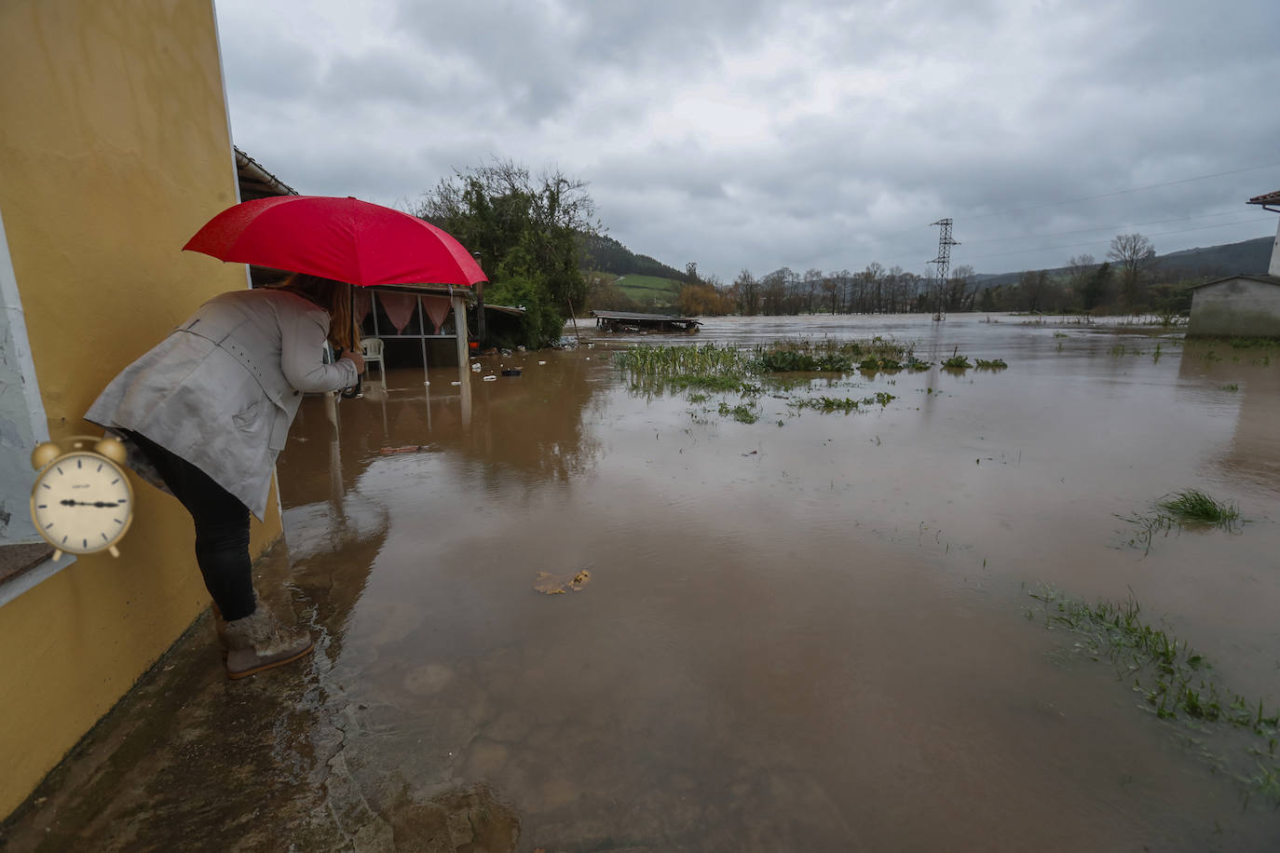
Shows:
9,16
